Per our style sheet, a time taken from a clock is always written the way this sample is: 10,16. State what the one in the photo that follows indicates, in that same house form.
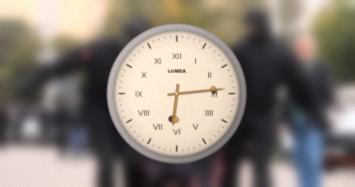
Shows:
6,14
